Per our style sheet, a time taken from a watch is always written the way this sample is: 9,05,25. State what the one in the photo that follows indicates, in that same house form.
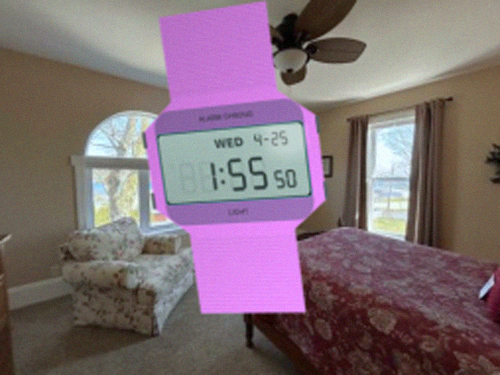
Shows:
1,55,50
